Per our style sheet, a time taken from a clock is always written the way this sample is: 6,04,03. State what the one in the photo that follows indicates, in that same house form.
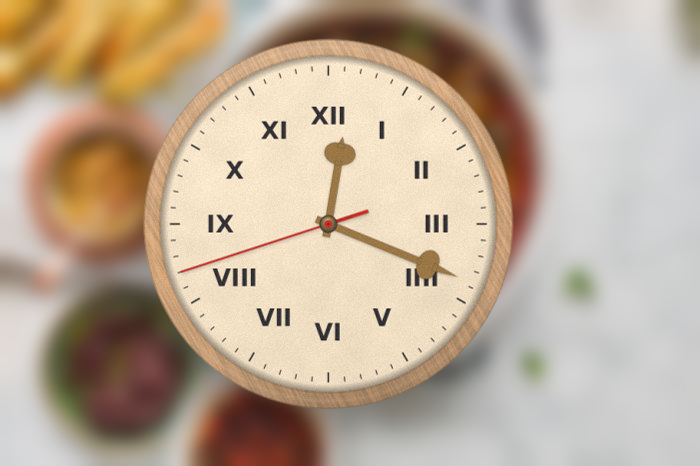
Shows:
12,18,42
